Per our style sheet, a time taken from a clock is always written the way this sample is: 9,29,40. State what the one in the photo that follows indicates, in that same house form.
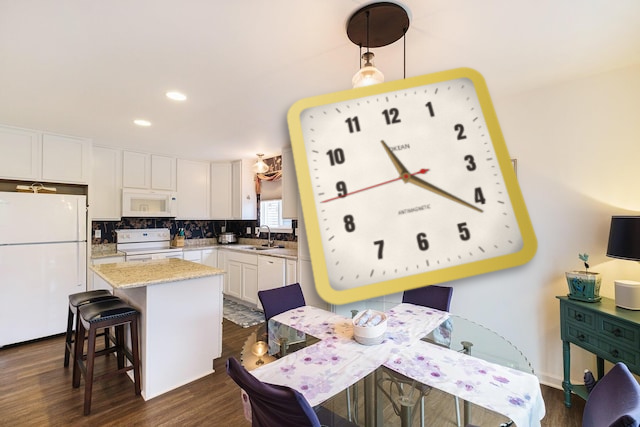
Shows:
11,21,44
